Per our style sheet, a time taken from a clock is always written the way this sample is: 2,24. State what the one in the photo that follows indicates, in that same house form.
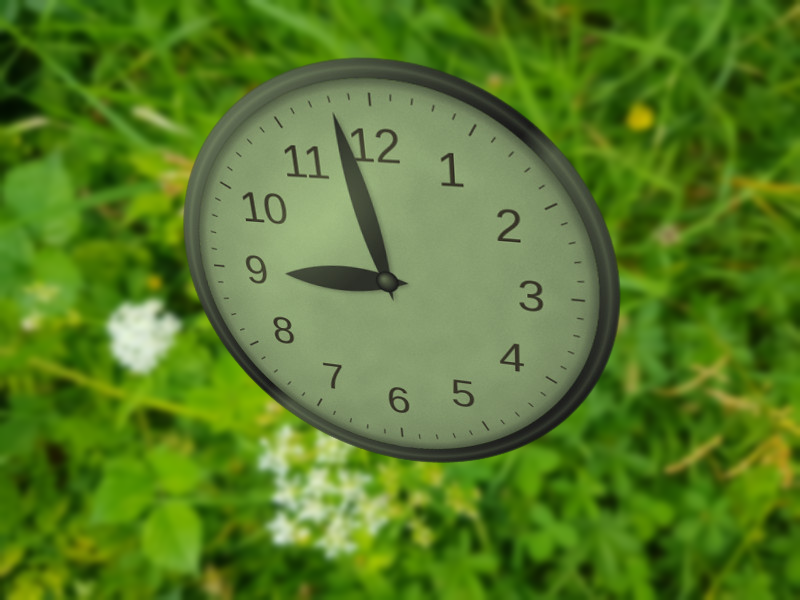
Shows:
8,58
